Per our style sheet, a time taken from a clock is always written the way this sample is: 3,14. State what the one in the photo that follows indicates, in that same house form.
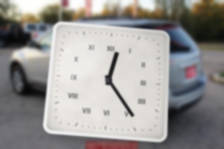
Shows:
12,24
